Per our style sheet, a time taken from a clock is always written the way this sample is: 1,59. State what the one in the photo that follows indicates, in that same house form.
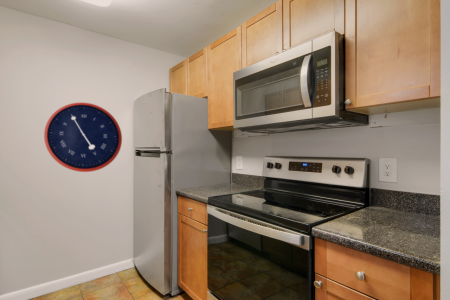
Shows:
4,55
